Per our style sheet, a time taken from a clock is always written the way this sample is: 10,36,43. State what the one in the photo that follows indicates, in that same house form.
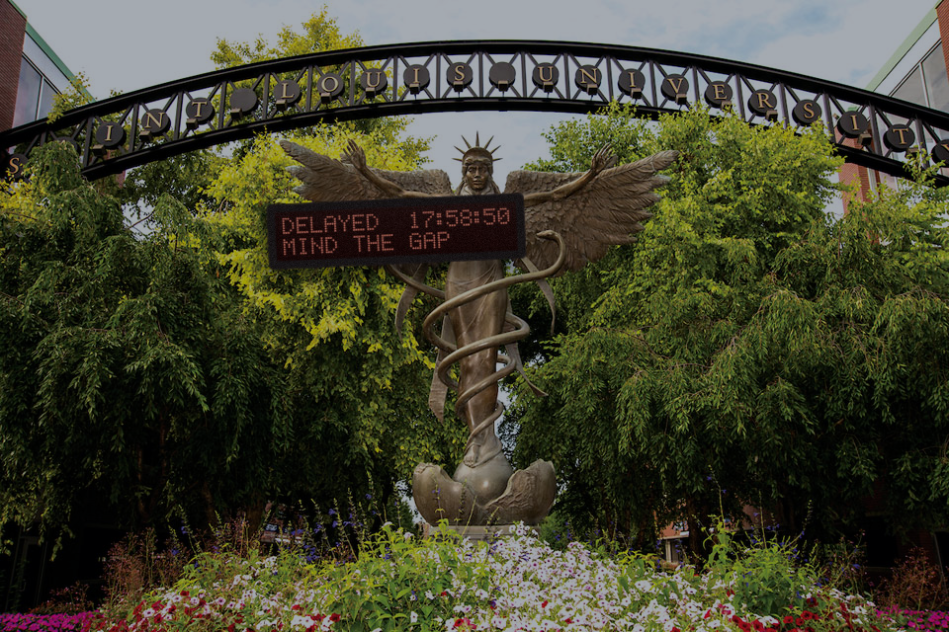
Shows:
17,58,50
